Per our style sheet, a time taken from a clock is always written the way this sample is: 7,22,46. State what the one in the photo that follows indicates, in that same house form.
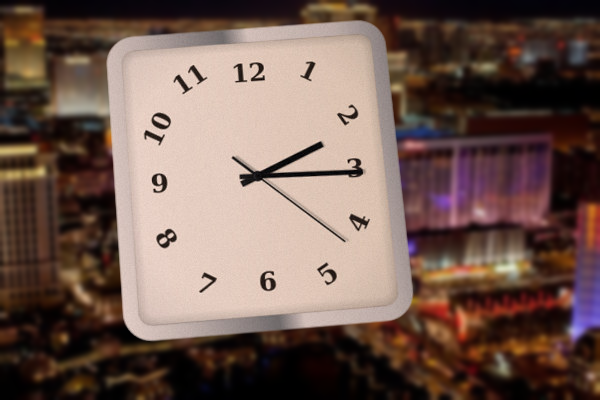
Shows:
2,15,22
